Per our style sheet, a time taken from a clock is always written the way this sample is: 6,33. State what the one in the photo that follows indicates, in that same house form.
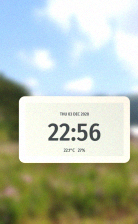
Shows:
22,56
